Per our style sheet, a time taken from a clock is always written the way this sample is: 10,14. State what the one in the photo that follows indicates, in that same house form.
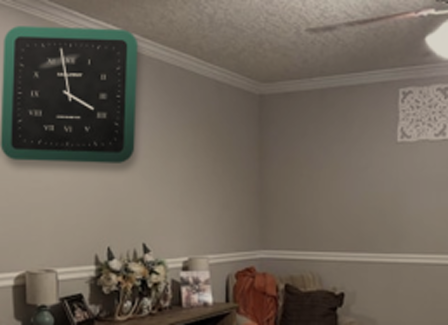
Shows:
3,58
